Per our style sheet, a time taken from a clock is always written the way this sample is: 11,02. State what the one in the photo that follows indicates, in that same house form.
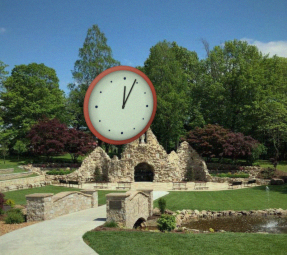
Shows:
12,04
